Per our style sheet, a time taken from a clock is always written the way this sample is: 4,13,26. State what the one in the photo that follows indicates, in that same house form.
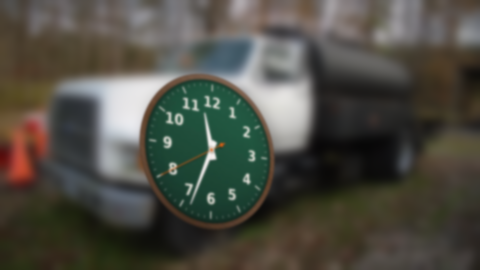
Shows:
11,33,40
